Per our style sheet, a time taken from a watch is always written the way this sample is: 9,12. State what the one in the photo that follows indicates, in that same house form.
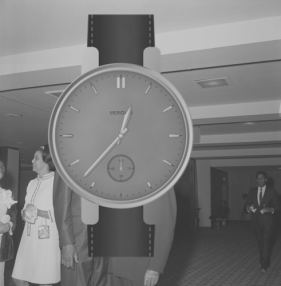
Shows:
12,37
